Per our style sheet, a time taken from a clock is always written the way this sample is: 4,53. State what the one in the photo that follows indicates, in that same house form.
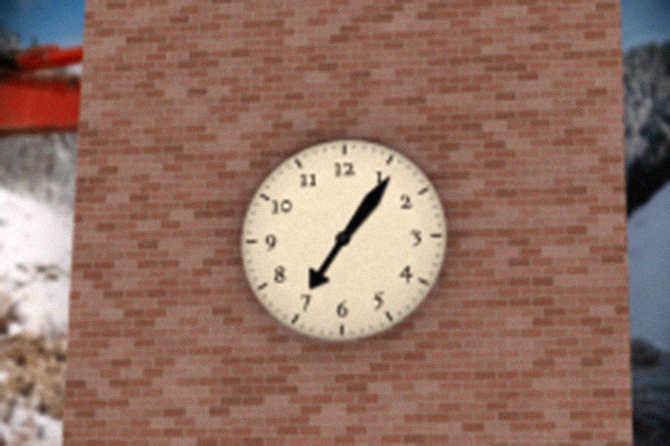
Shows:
7,06
